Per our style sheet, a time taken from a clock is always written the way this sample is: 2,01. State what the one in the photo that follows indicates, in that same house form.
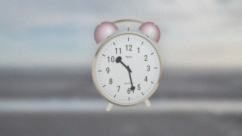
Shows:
10,28
